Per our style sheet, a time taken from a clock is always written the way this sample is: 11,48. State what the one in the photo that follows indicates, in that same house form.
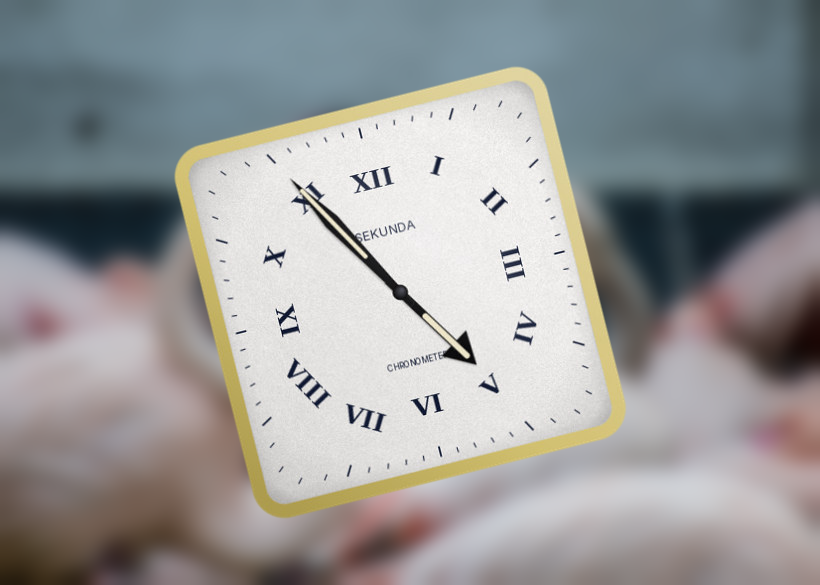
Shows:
4,55
